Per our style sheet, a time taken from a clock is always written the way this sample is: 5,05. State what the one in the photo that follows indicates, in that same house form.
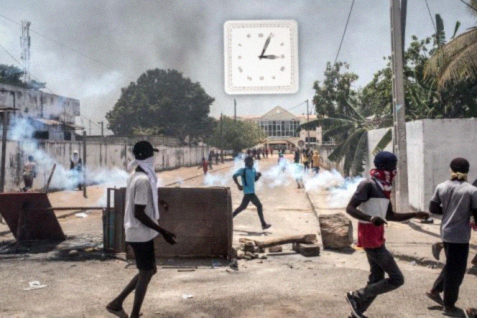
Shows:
3,04
